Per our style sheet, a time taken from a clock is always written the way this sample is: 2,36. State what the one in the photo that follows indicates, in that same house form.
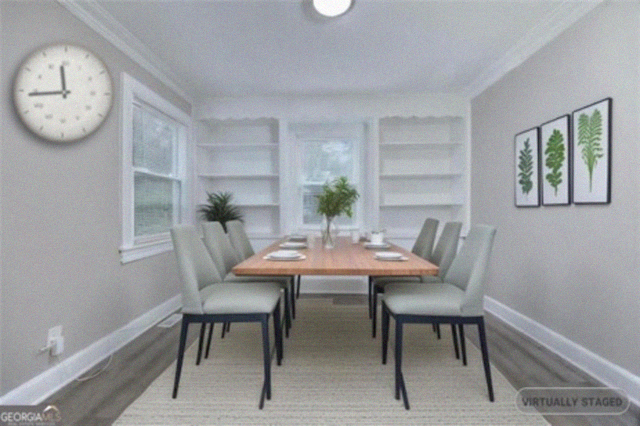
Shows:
11,44
